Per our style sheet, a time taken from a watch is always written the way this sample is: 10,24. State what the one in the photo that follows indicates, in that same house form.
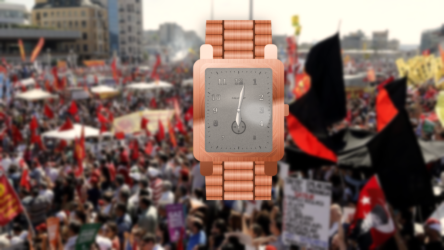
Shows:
6,02
